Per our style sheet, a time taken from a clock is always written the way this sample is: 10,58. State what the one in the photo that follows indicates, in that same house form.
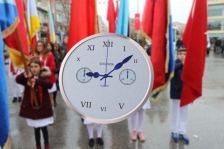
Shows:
9,08
